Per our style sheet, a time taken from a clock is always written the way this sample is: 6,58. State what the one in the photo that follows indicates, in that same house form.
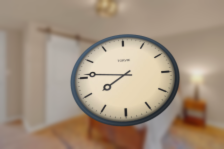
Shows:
7,46
